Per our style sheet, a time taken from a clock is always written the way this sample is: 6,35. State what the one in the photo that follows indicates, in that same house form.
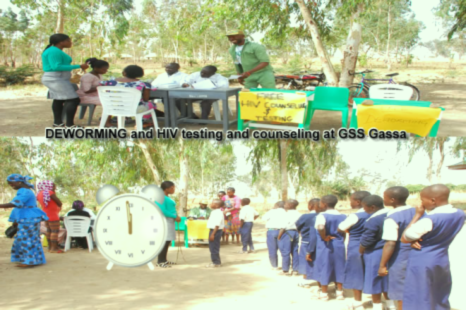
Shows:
11,59
